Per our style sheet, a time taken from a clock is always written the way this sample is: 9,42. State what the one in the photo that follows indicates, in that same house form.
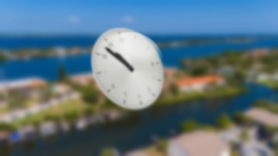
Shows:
10,53
